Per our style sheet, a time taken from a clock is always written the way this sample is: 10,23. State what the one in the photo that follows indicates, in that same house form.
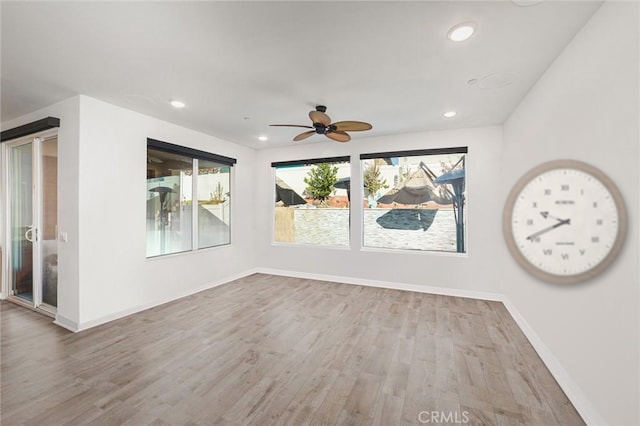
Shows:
9,41
